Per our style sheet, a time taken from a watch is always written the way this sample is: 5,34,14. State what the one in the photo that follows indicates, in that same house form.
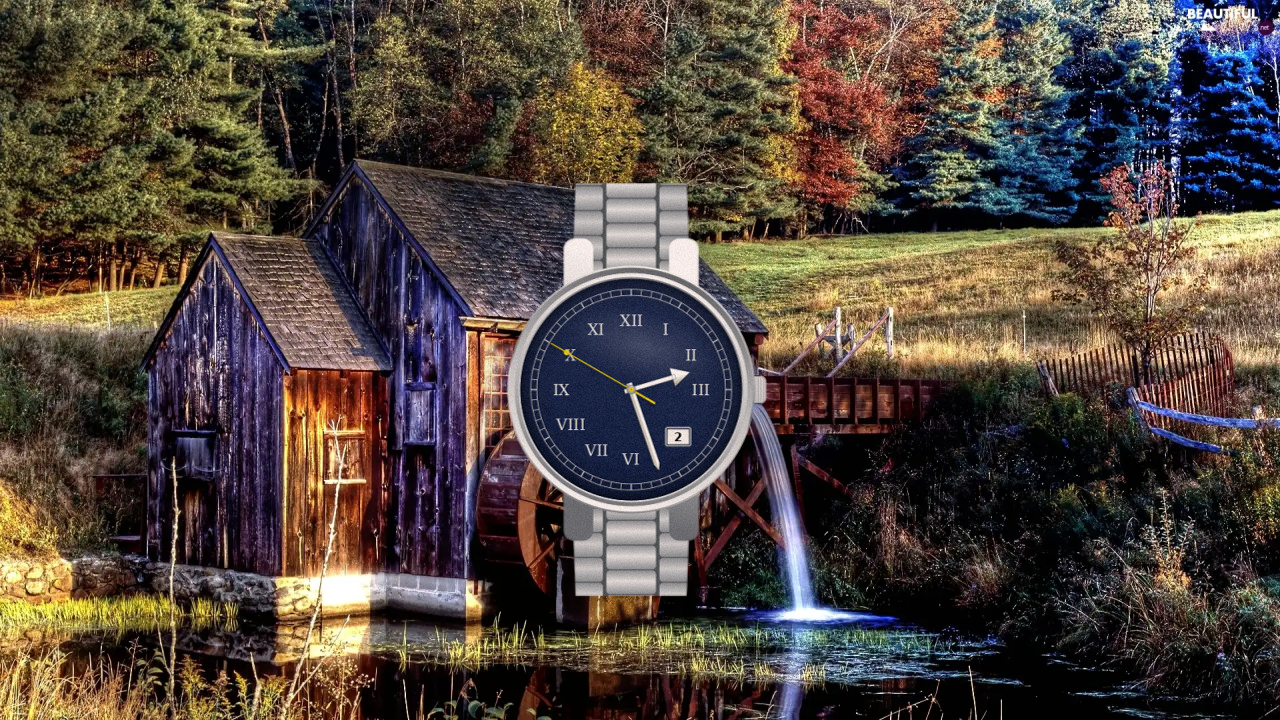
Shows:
2,26,50
